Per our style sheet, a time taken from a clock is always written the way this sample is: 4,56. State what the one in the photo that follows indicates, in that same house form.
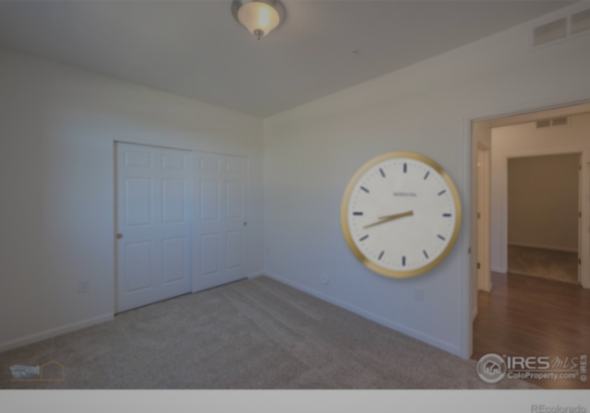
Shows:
8,42
